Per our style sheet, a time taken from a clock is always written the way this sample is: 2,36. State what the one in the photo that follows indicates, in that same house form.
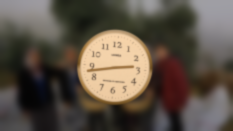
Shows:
2,43
